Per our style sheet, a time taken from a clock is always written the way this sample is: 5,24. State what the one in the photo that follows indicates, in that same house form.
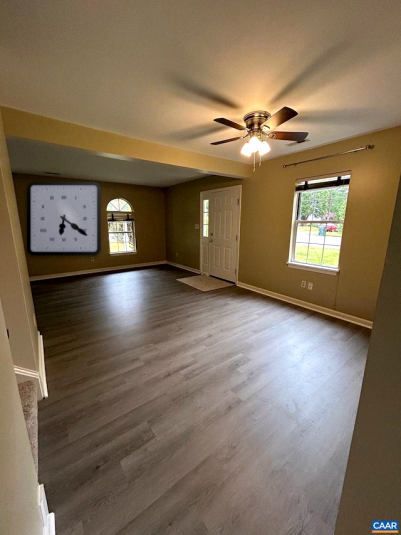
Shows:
6,21
